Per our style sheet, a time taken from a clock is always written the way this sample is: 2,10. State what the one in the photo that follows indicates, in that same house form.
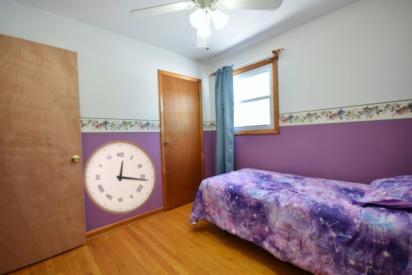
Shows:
12,16
